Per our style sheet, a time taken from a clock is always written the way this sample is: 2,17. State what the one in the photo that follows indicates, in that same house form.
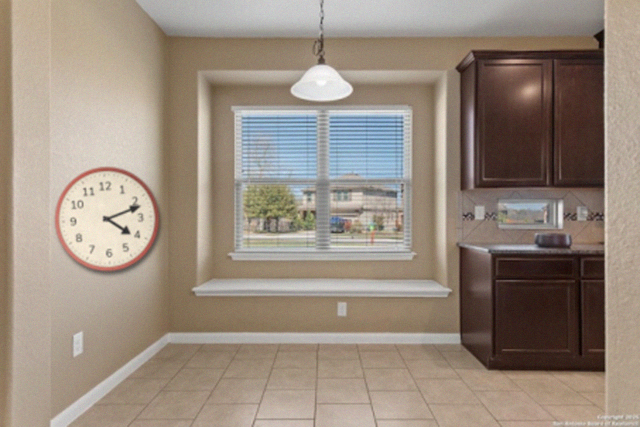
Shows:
4,12
